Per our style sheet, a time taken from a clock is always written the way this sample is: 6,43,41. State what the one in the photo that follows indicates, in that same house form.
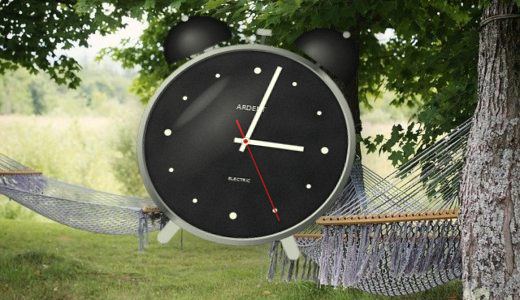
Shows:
3,02,25
